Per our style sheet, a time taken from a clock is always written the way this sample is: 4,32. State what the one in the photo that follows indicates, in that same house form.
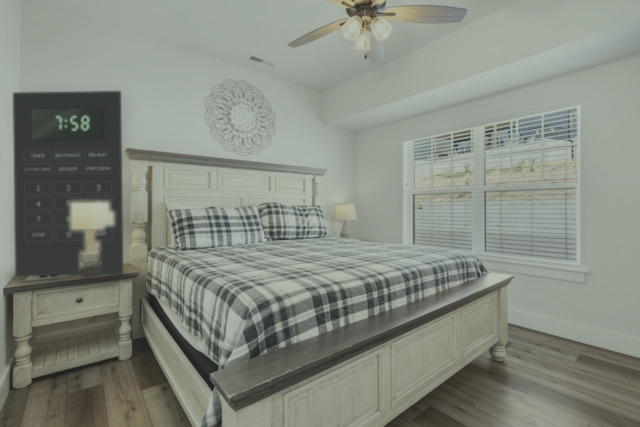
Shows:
7,58
